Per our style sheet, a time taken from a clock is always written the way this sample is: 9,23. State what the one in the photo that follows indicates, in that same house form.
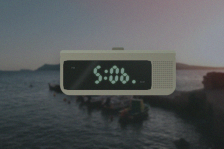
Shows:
5,06
